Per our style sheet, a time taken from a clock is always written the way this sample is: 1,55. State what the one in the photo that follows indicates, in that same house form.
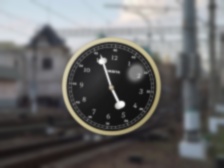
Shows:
4,56
